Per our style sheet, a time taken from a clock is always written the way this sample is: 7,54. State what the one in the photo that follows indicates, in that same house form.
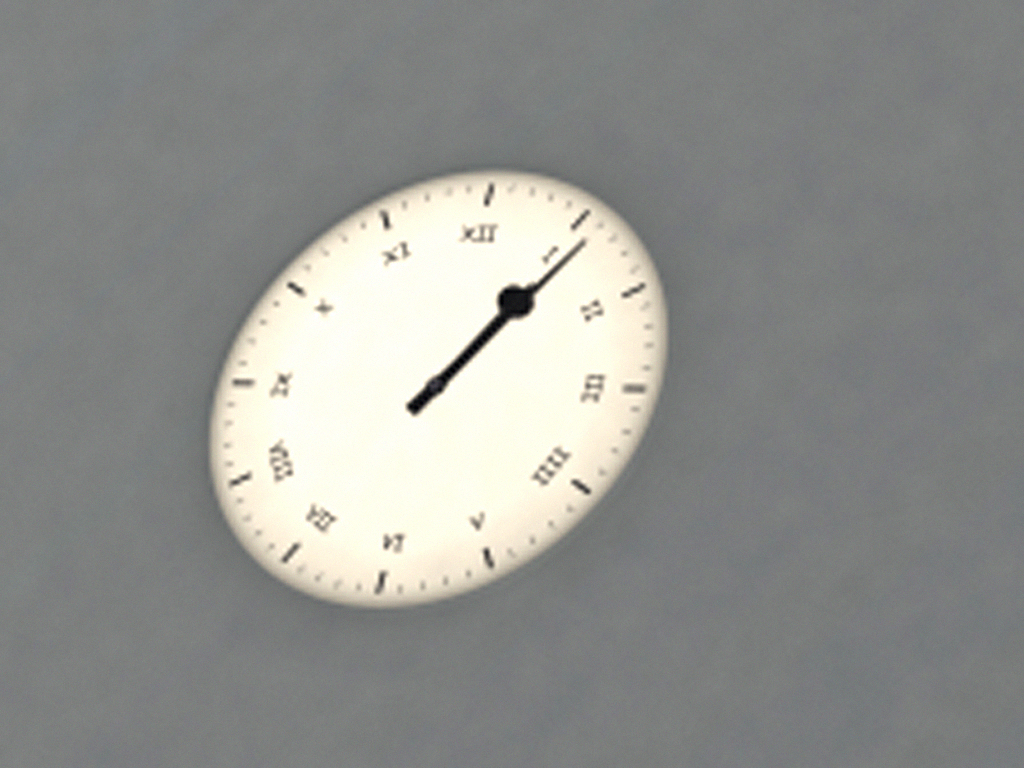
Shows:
1,06
